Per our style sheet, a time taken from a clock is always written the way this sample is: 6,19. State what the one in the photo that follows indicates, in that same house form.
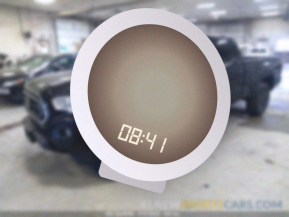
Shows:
8,41
